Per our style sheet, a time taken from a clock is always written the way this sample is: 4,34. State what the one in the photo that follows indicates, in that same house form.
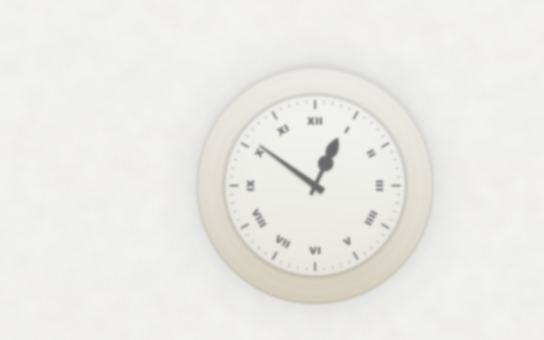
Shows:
12,51
